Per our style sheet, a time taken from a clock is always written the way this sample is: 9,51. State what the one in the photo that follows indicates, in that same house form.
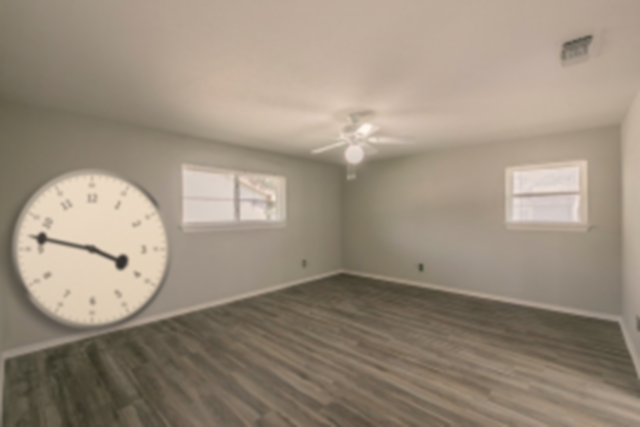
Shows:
3,47
